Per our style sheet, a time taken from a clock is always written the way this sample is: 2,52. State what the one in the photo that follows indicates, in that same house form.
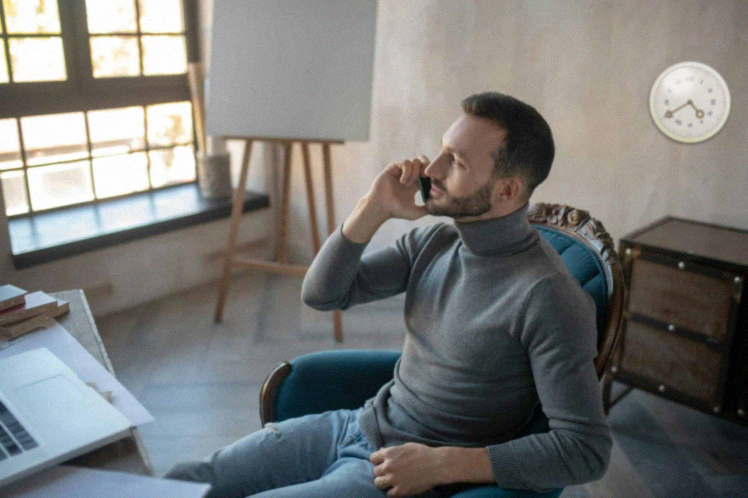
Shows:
4,40
